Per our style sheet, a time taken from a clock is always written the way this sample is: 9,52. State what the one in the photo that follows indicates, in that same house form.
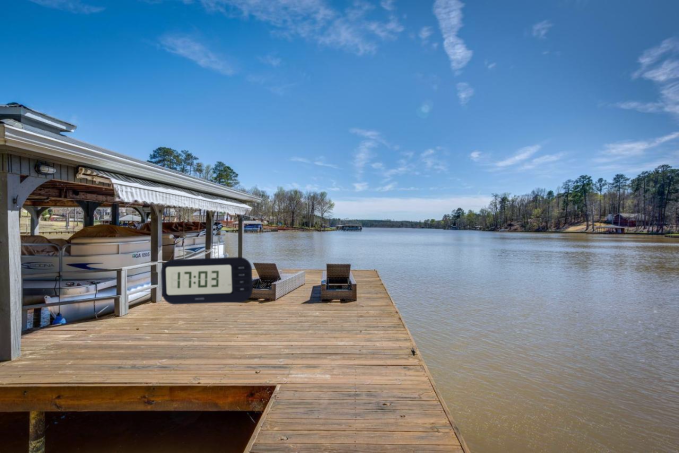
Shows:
17,03
